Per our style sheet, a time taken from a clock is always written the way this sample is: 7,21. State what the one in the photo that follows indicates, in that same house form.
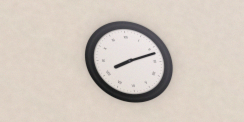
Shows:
8,12
